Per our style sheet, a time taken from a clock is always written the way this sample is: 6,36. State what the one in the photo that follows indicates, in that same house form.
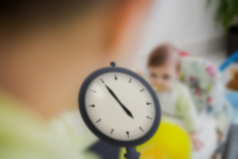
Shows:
4,55
